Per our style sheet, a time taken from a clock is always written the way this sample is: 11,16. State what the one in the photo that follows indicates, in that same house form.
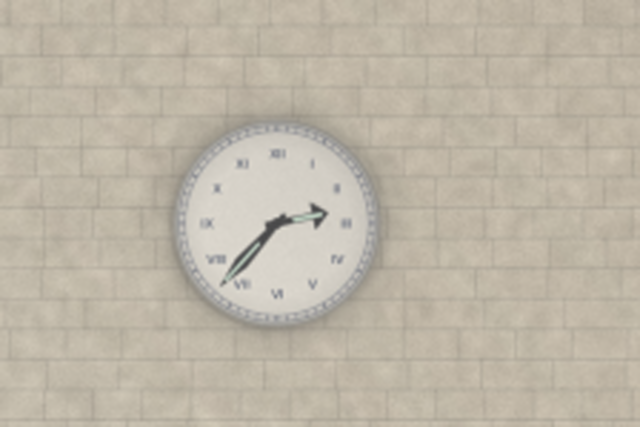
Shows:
2,37
